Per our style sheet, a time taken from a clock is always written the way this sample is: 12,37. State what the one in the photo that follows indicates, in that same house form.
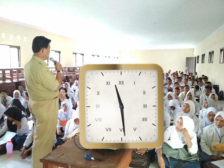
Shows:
11,29
